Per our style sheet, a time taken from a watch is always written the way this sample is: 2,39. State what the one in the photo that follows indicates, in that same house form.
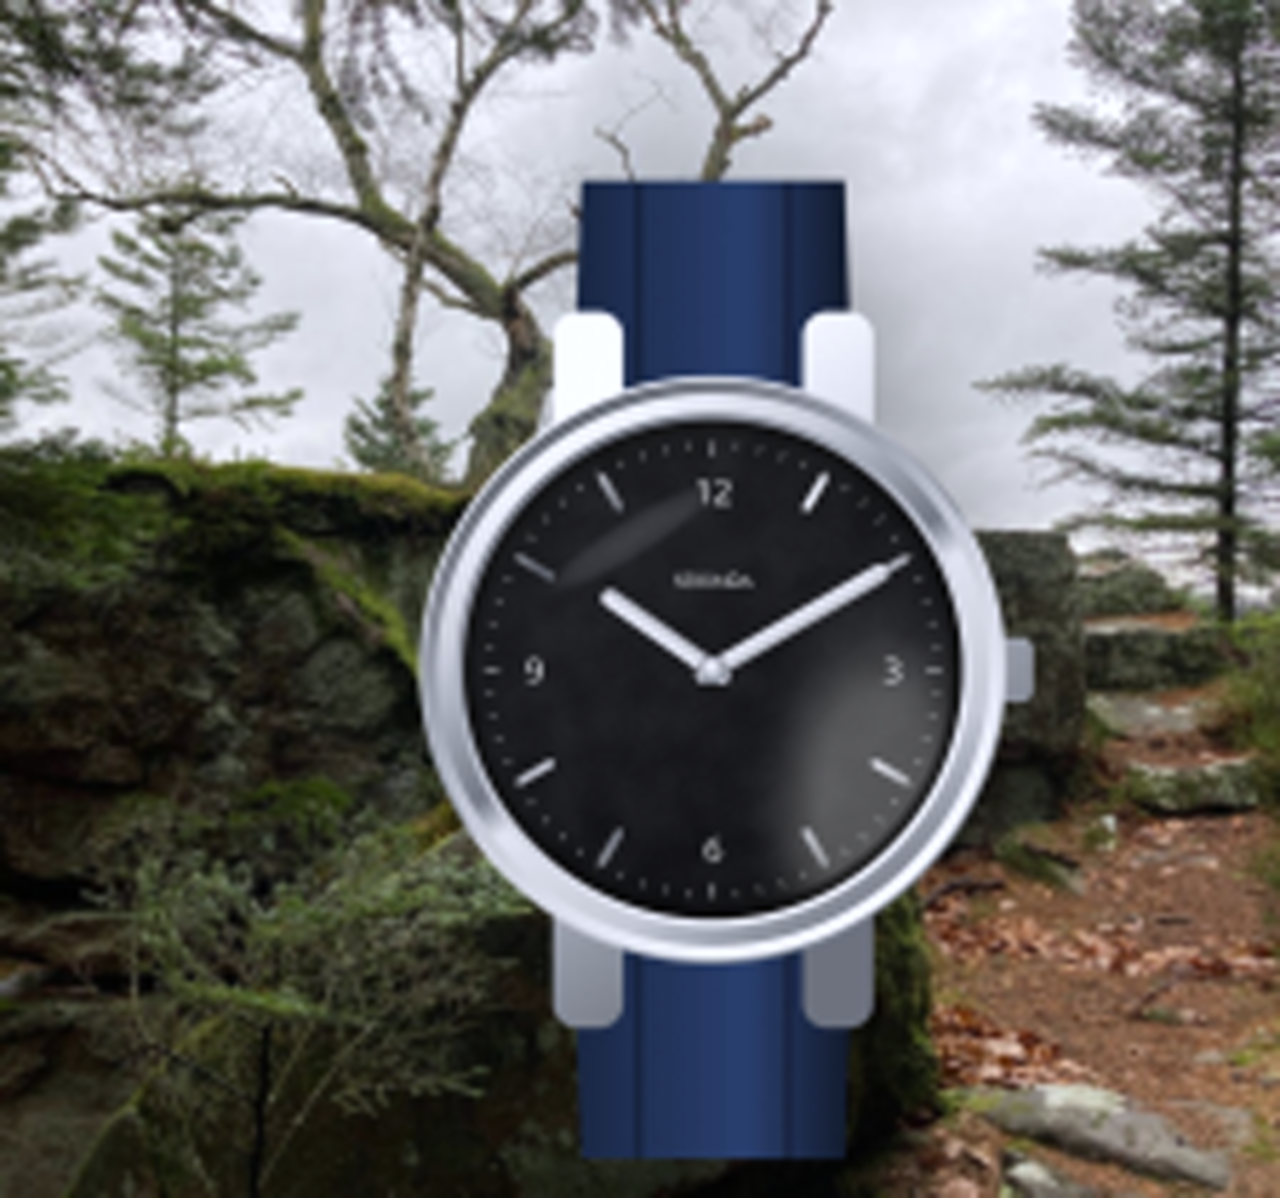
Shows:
10,10
